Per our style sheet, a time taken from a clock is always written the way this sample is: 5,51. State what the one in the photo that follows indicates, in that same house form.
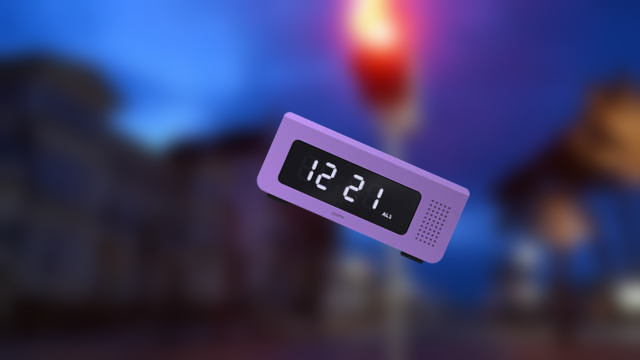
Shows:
12,21
